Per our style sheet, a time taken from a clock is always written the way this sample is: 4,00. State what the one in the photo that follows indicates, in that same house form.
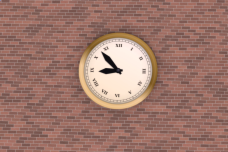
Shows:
8,53
